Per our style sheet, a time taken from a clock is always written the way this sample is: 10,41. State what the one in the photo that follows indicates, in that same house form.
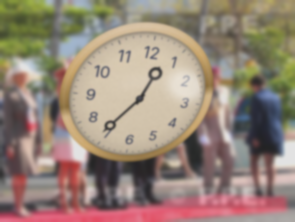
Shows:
12,36
